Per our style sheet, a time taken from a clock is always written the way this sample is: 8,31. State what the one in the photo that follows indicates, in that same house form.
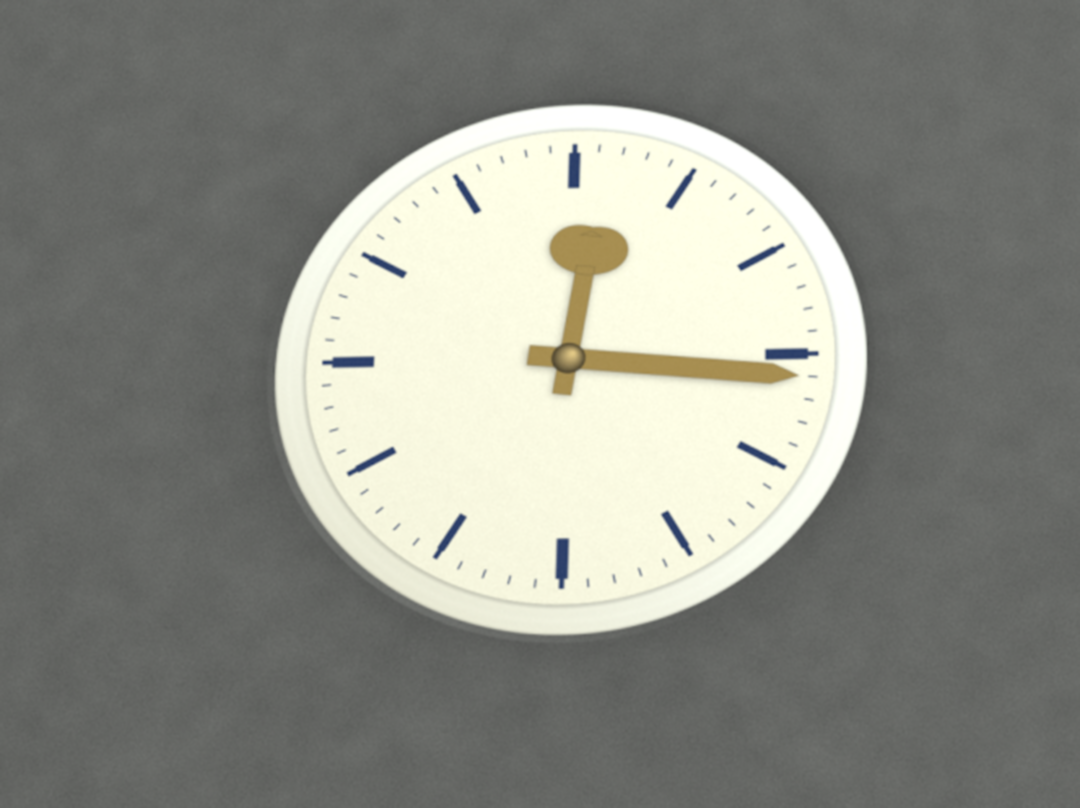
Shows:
12,16
